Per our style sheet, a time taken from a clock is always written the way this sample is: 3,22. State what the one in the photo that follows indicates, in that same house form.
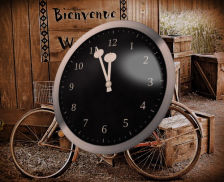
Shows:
11,56
